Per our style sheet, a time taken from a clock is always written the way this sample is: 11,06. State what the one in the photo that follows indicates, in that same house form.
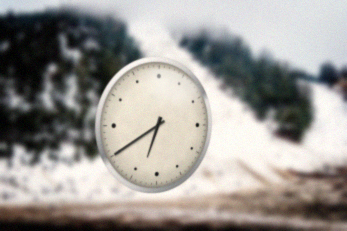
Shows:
6,40
